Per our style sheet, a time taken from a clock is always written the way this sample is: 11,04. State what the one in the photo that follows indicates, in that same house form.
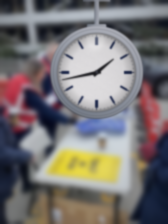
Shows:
1,43
